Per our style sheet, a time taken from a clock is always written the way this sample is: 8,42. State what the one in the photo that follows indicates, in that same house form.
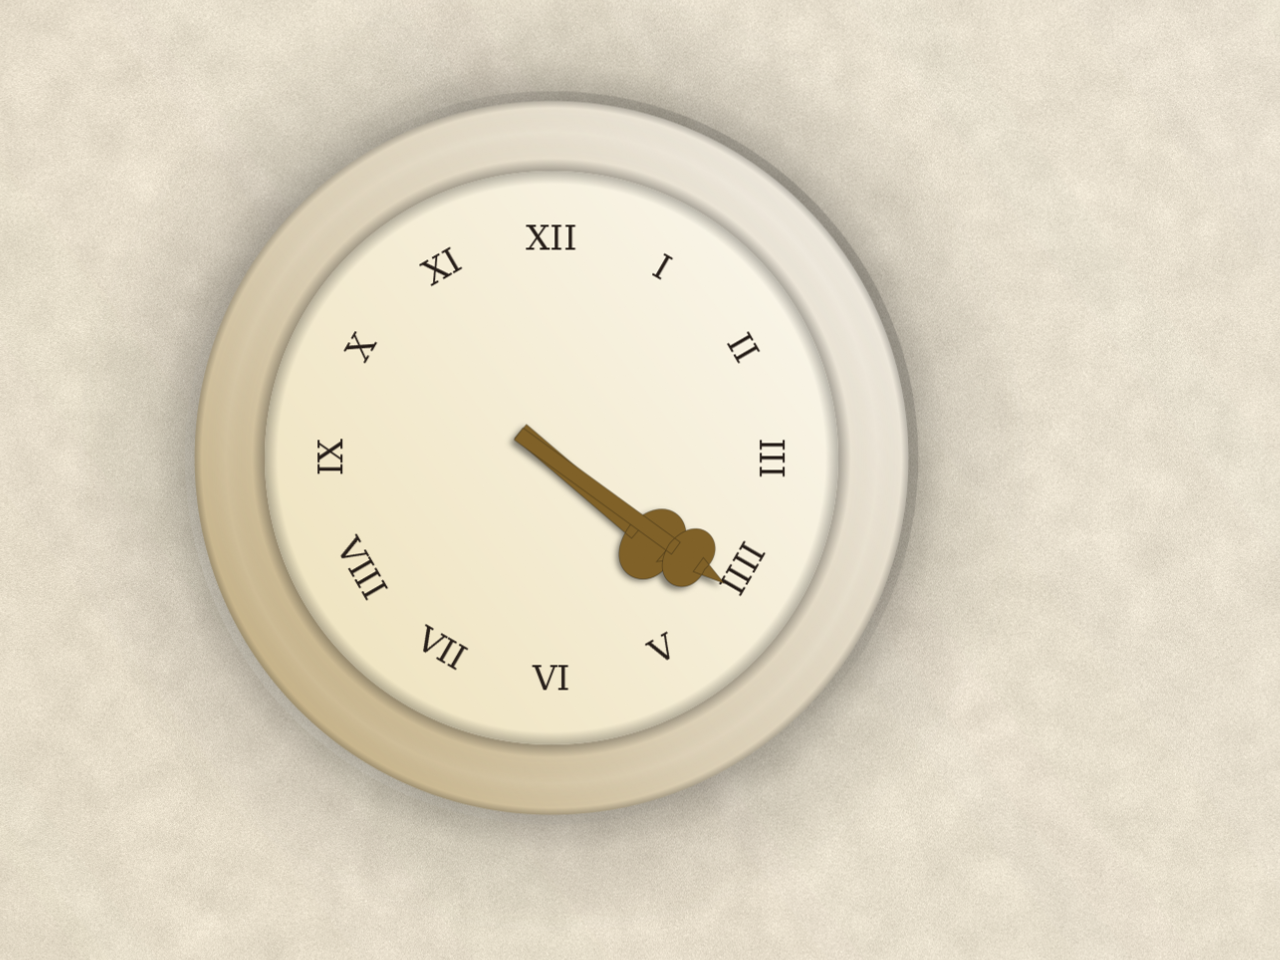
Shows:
4,21
